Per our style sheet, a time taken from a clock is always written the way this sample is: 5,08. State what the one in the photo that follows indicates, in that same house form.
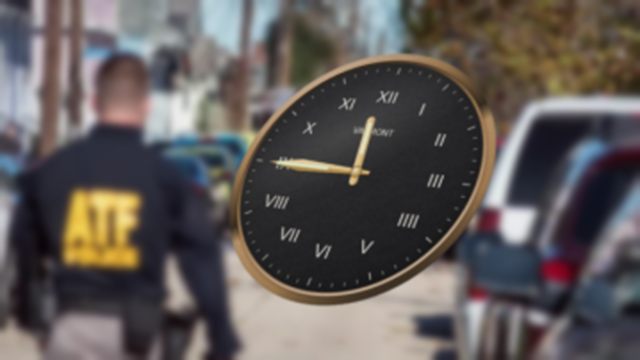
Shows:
11,45
